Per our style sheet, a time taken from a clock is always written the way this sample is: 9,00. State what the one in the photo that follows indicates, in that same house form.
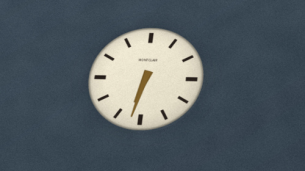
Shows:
6,32
